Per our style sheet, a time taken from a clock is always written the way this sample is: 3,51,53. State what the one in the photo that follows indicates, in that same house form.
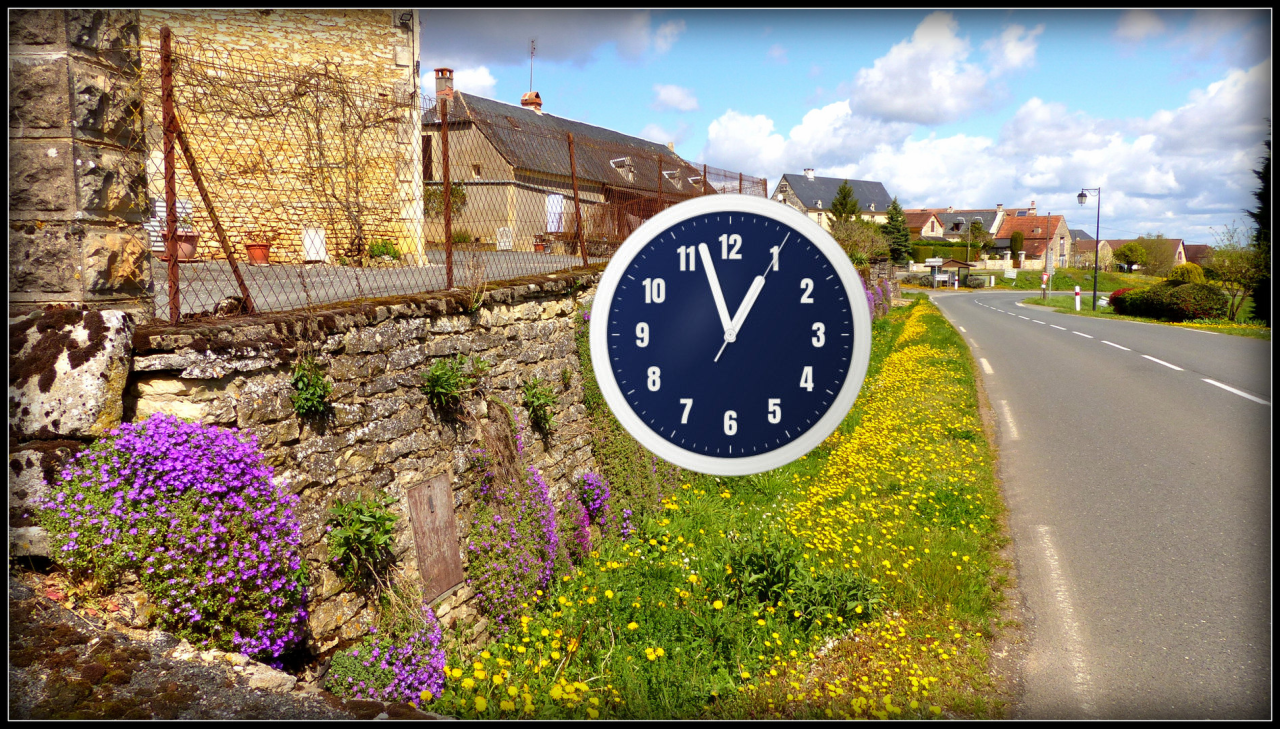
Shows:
12,57,05
